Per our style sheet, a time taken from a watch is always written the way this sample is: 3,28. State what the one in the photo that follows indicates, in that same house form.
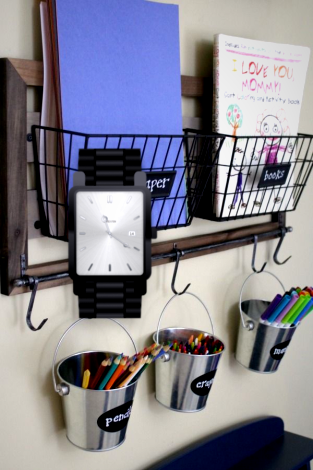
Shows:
11,21
